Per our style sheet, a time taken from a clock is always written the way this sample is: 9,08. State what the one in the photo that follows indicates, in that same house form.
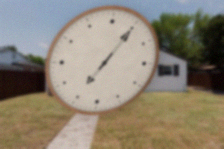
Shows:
7,05
